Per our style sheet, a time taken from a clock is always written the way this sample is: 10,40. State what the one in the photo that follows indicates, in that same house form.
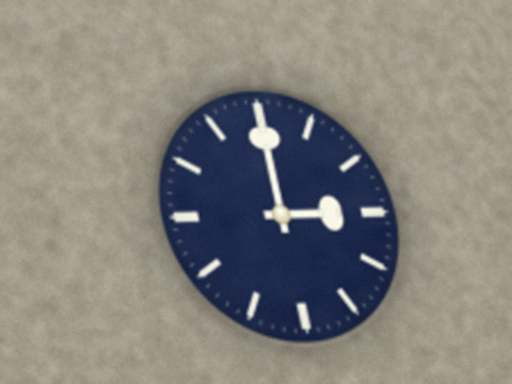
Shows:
3,00
